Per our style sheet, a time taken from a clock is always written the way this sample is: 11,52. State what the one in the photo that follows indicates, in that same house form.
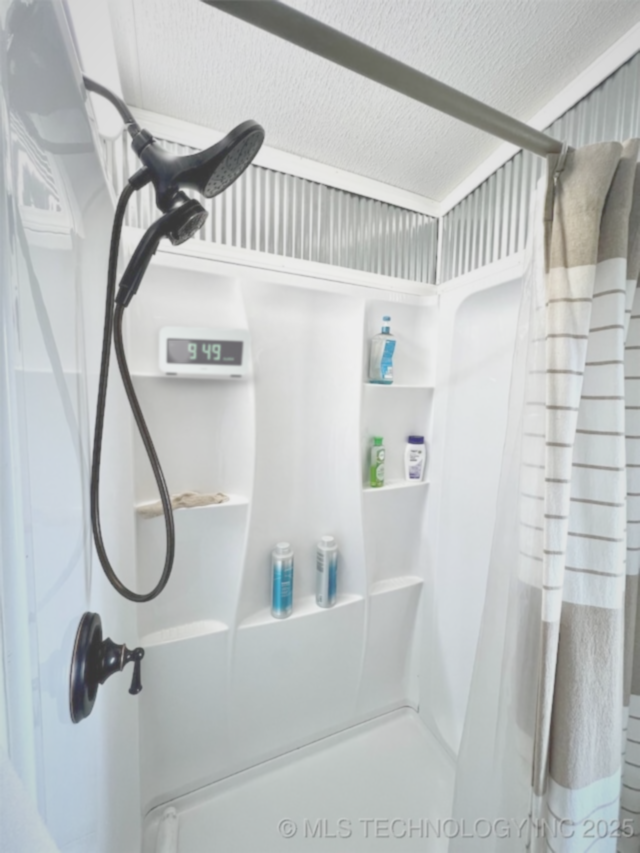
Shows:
9,49
